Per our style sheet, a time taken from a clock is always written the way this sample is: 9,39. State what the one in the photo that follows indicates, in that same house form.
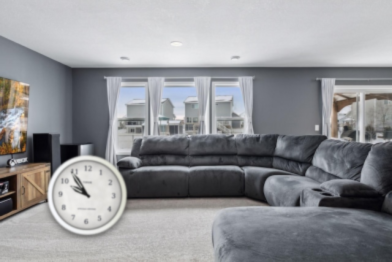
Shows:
9,54
